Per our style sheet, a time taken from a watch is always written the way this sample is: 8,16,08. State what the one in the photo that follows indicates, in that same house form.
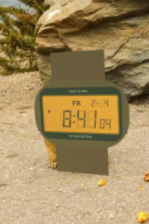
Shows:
8,41,04
